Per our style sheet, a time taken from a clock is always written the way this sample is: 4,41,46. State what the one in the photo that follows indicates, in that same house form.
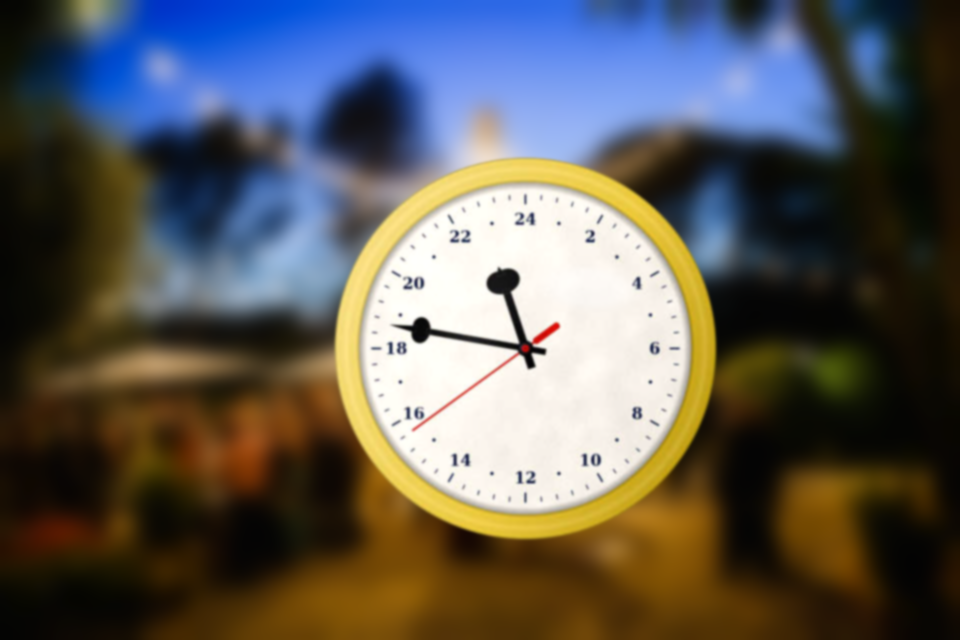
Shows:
22,46,39
